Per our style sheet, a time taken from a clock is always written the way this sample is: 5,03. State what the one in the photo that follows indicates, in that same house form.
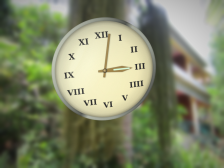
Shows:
3,02
